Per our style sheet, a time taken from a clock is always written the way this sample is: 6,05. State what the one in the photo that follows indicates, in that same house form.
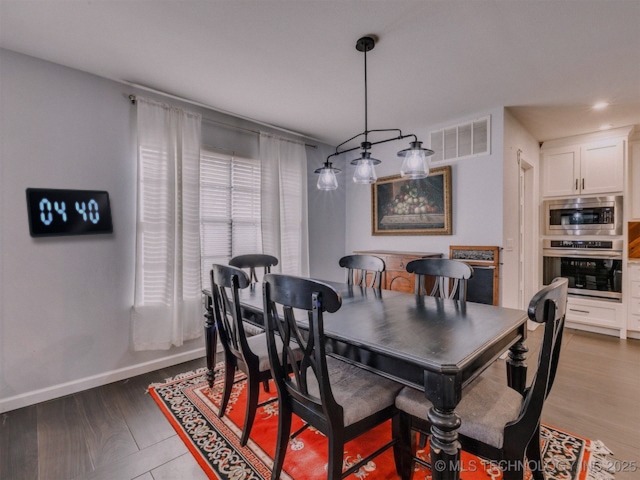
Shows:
4,40
